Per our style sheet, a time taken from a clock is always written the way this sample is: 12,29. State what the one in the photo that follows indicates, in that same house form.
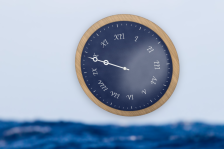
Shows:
9,49
